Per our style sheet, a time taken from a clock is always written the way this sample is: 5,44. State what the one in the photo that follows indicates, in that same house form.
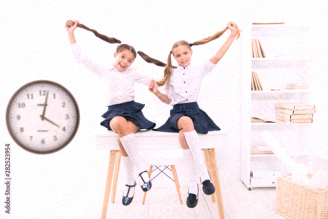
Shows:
4,02
